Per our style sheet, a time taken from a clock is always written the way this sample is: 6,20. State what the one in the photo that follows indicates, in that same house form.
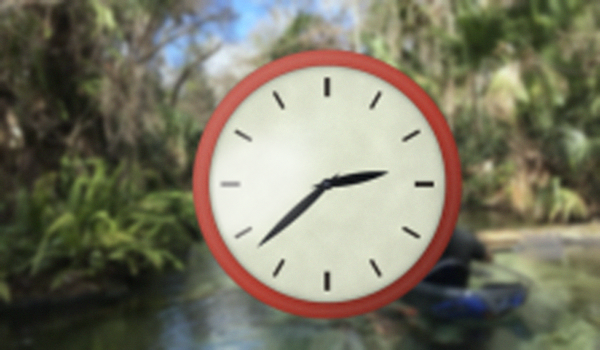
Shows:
2,38
